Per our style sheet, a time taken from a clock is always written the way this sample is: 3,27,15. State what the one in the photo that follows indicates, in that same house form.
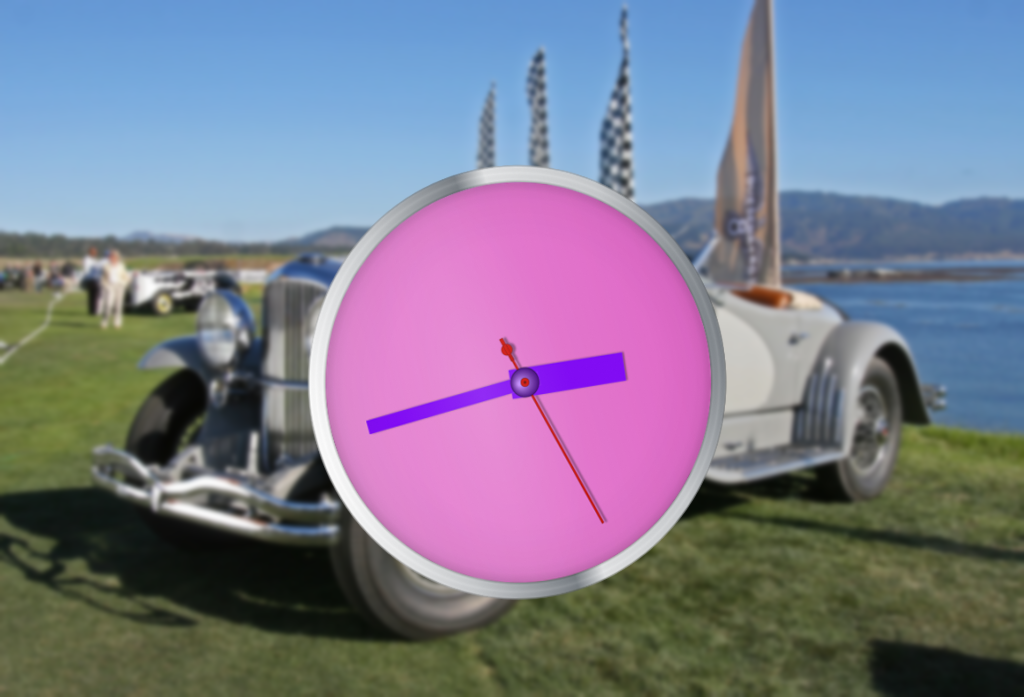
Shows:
2,42,25
